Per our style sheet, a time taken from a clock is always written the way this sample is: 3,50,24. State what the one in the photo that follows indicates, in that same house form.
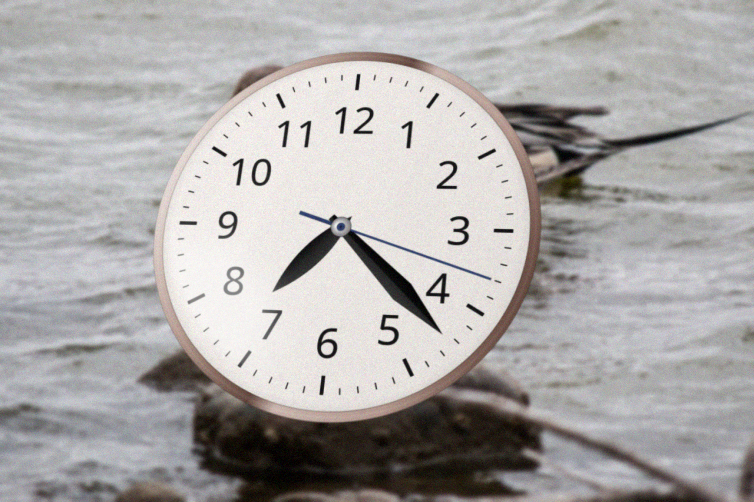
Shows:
7,22,18
